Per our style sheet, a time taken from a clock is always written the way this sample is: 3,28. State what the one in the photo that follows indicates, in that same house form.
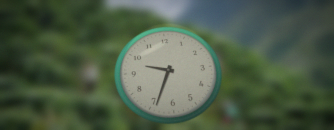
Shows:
9,34
